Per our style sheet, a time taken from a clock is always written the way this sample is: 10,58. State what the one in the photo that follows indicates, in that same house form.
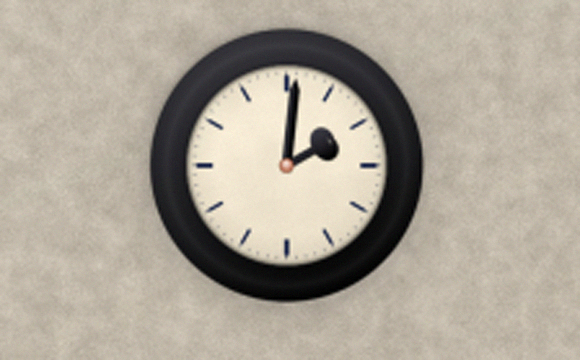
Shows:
2,01
